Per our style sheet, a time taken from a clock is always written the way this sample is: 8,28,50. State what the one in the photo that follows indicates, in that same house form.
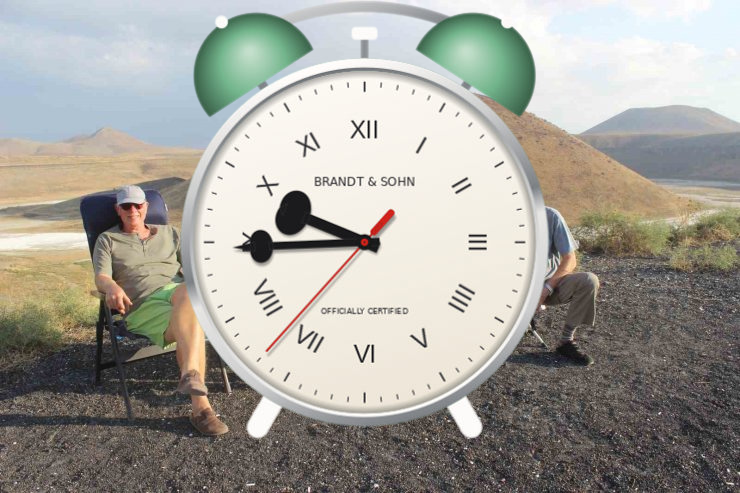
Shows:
9,44,37
